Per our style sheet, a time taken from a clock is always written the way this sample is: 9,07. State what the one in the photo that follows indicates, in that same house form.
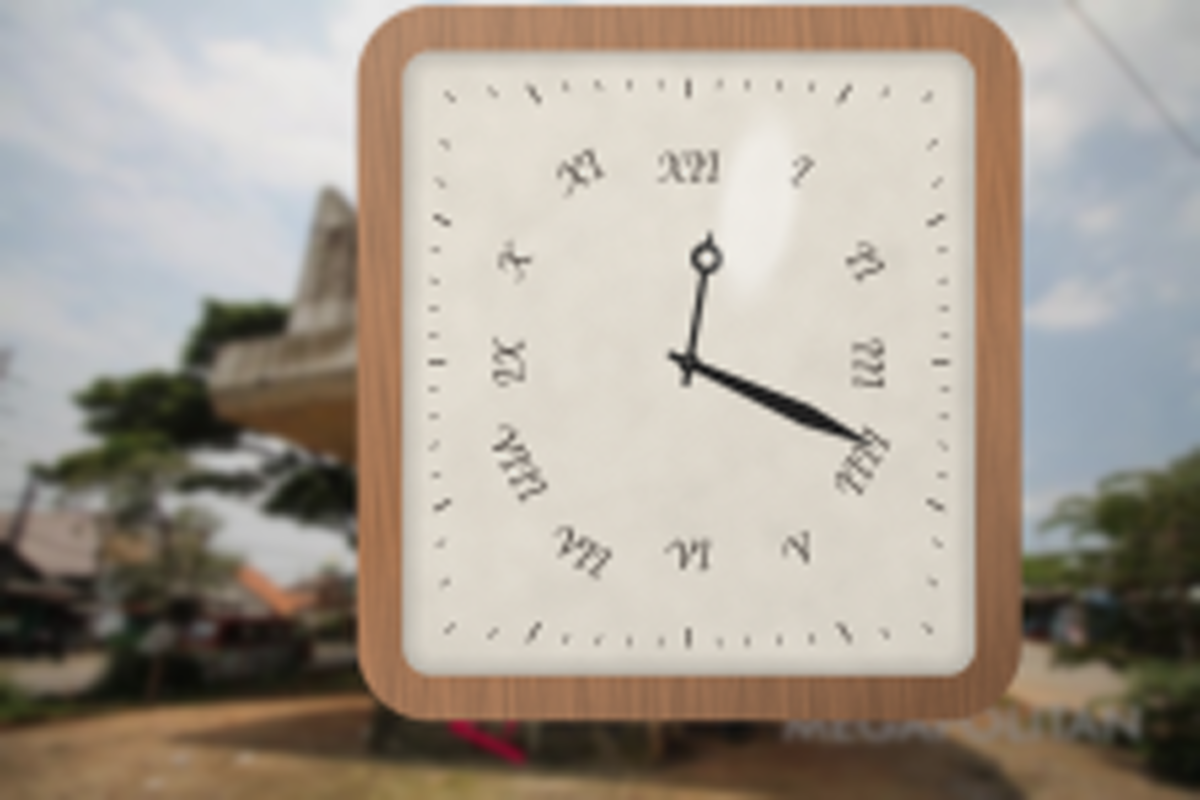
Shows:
12,19
